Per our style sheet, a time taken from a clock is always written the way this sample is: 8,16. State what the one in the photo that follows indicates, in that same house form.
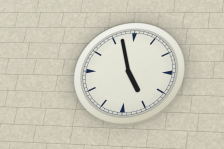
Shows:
4,57
